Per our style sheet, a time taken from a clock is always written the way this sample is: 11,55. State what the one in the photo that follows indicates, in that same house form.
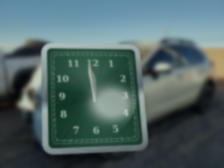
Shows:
11,59
